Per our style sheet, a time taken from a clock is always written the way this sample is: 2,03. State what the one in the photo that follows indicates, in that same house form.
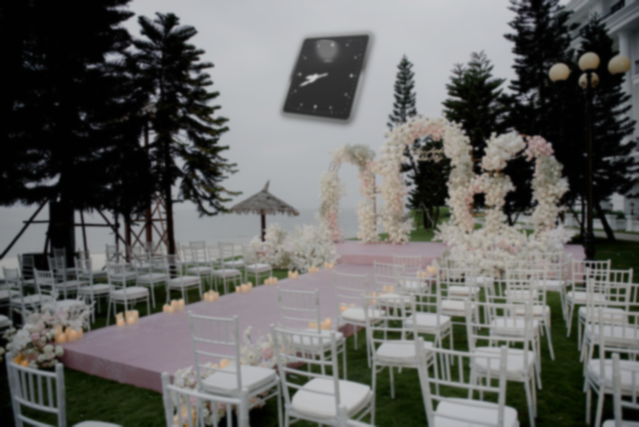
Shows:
8,41
